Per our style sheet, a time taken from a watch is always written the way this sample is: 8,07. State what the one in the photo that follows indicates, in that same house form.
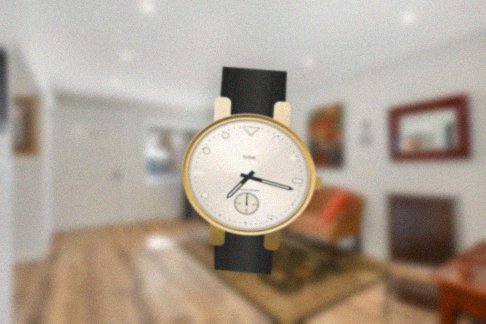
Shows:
7,17
